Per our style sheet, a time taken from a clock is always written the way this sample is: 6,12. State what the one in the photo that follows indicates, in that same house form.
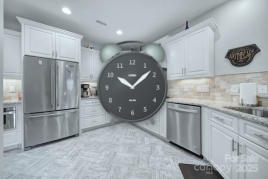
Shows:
10,08
